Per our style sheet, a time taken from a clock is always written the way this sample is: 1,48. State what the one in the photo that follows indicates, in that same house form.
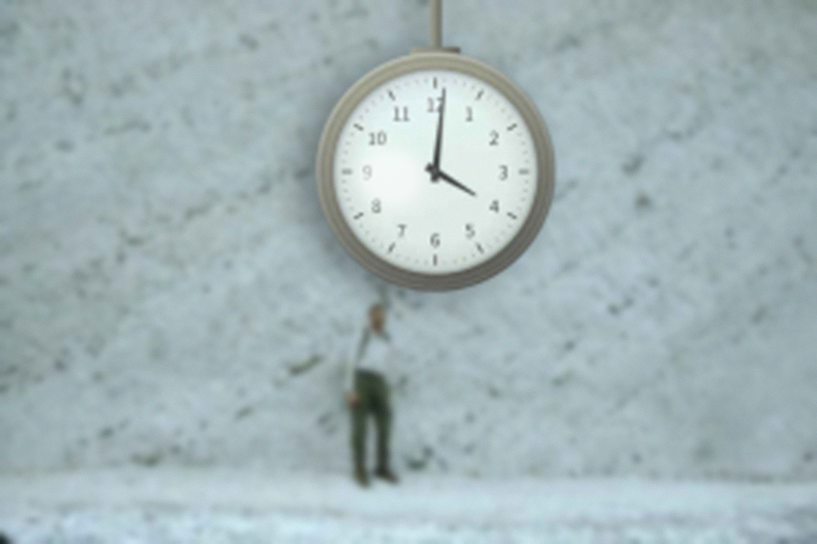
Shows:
4,01
